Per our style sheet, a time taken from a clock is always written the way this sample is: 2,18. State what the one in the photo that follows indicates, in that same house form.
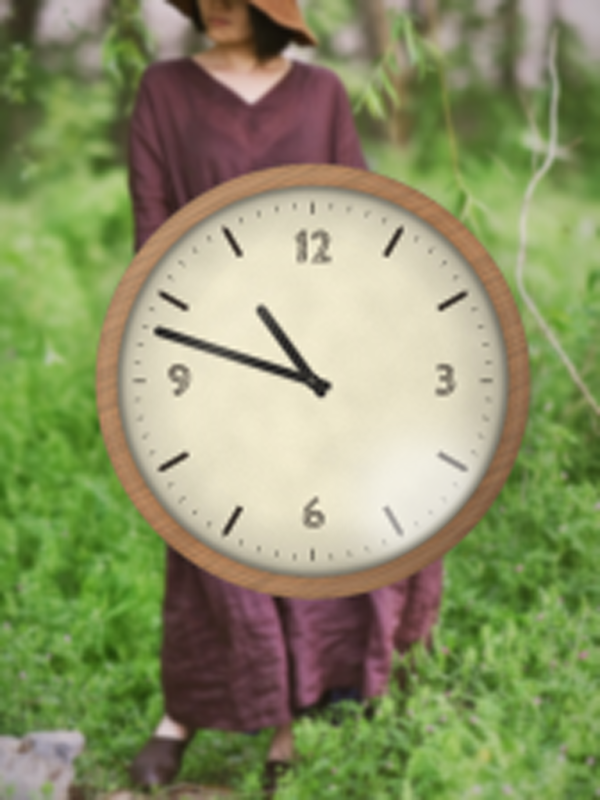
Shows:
10,48
